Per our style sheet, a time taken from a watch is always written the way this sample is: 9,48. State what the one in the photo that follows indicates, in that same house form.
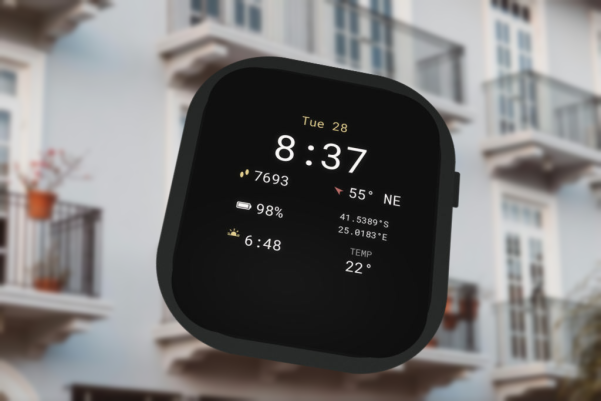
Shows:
8,37
